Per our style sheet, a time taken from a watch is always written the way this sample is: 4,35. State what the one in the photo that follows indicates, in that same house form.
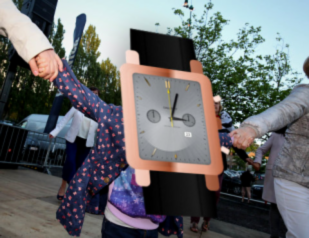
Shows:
3,03
